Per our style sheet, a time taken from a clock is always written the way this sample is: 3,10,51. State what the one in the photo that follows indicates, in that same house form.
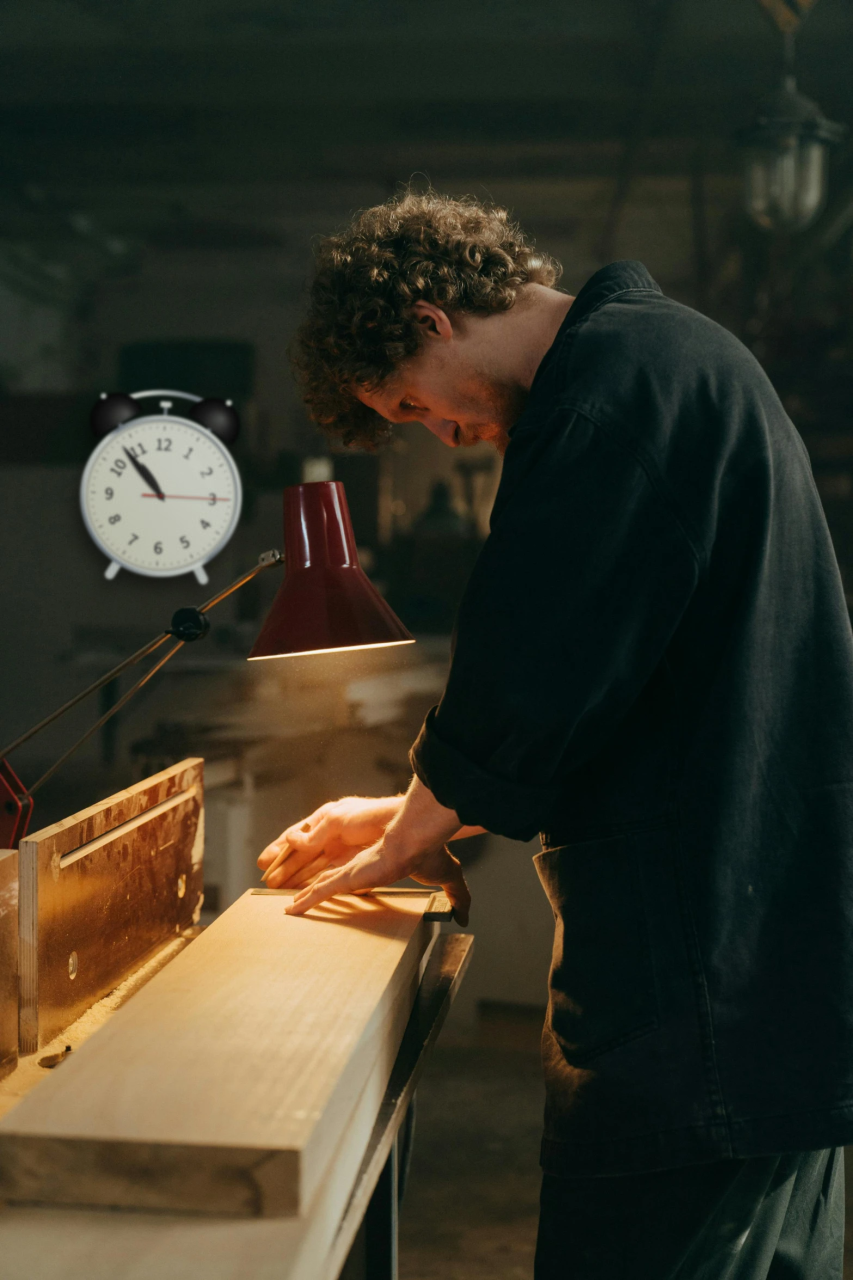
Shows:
10,53,15
